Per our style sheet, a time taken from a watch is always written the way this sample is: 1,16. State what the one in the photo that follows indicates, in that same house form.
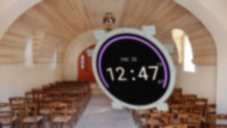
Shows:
12,47
